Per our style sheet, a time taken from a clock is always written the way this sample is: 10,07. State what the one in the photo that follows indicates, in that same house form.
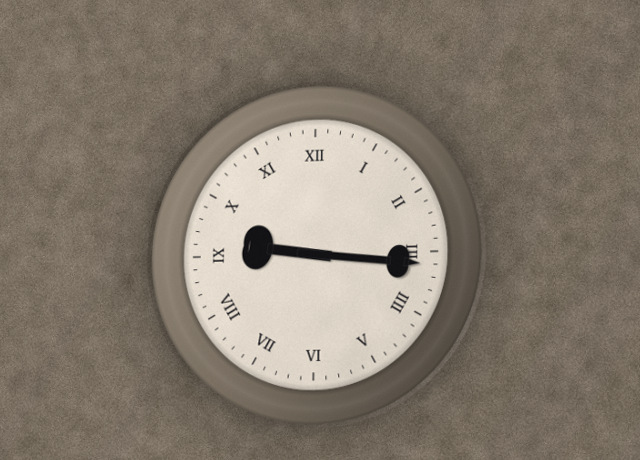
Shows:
9,16
